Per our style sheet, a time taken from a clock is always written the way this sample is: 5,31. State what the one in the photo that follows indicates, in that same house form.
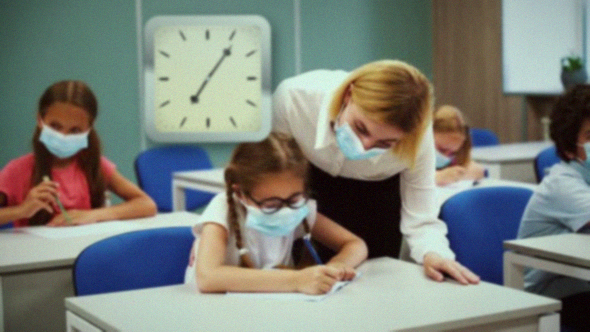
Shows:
7,06
